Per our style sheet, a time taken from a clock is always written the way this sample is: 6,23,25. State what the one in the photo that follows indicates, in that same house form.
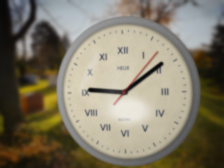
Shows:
9,09,07
